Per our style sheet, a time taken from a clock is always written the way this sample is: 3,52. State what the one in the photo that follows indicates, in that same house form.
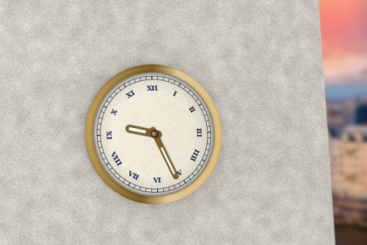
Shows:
9,26
